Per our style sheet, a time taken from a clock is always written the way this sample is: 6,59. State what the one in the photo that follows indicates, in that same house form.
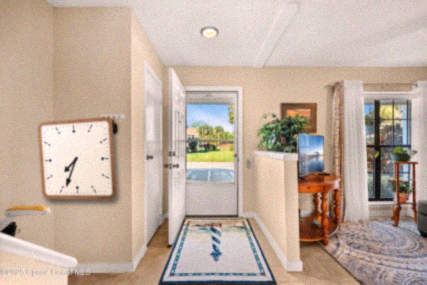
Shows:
7,34
